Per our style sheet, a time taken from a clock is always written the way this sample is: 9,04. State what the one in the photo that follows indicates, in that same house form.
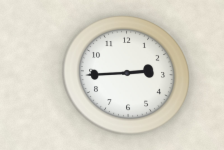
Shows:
2,44
